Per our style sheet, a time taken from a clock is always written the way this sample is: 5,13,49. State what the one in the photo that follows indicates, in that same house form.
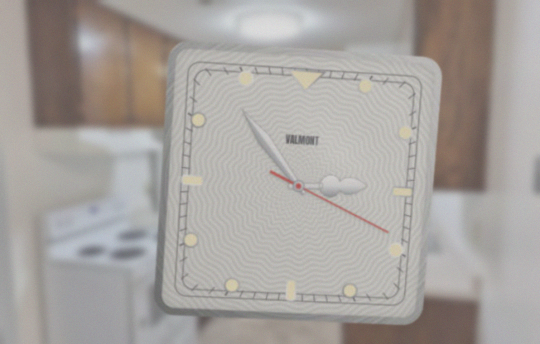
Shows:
2,53,19
